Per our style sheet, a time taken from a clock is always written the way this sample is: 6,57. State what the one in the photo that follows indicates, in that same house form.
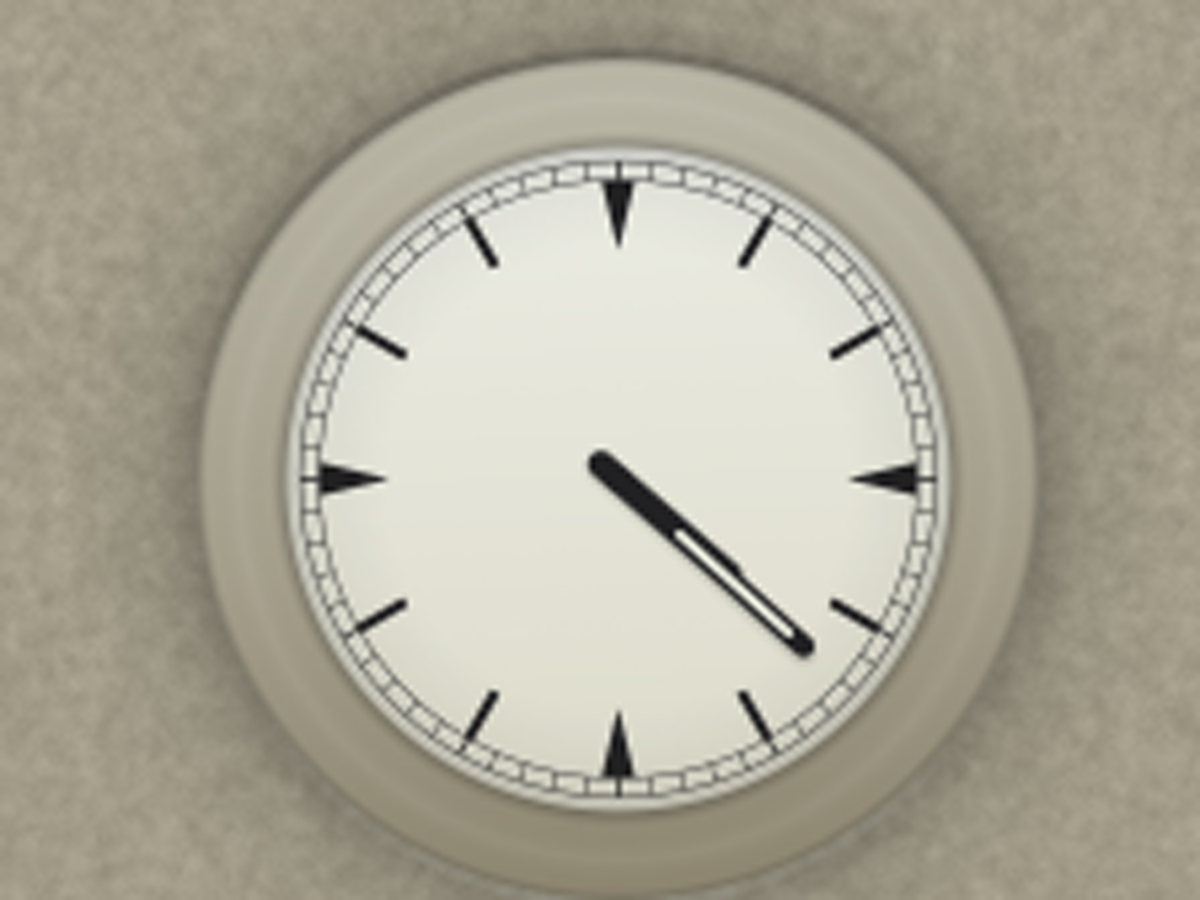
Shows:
4,22
